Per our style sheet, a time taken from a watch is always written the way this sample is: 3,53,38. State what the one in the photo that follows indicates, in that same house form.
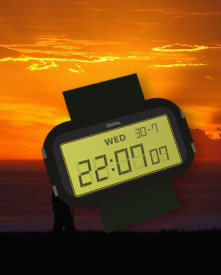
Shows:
22,07,07
